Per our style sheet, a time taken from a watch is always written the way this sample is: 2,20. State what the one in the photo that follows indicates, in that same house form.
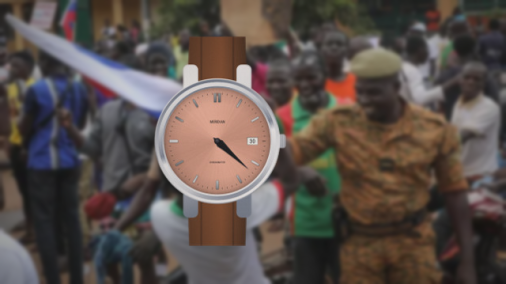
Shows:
4,22
